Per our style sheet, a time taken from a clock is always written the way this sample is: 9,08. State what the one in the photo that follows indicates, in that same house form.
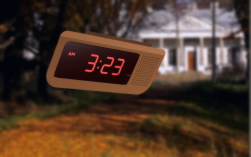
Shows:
3,23
